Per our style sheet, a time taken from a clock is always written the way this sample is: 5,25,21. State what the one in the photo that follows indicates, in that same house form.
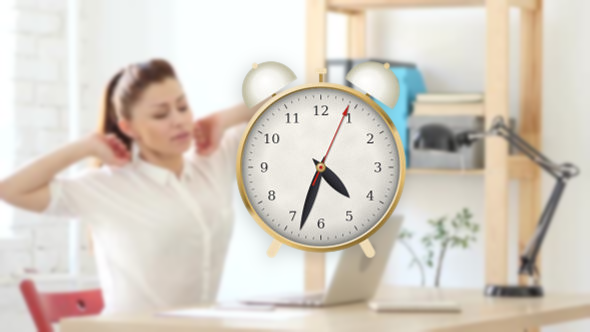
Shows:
4,33,04
